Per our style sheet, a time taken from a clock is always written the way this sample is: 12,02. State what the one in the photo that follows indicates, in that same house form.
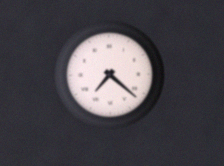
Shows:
7,22
